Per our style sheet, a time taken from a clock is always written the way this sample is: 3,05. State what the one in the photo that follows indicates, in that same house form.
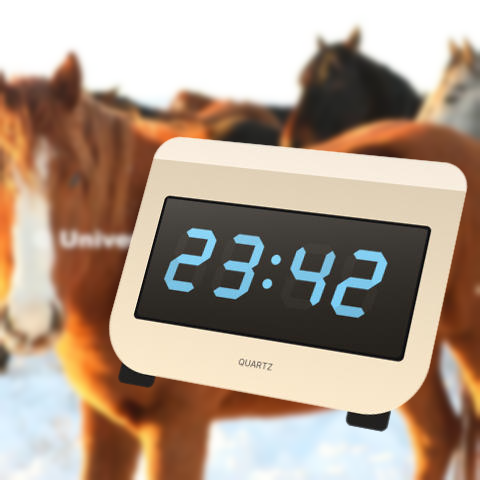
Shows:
23,42
